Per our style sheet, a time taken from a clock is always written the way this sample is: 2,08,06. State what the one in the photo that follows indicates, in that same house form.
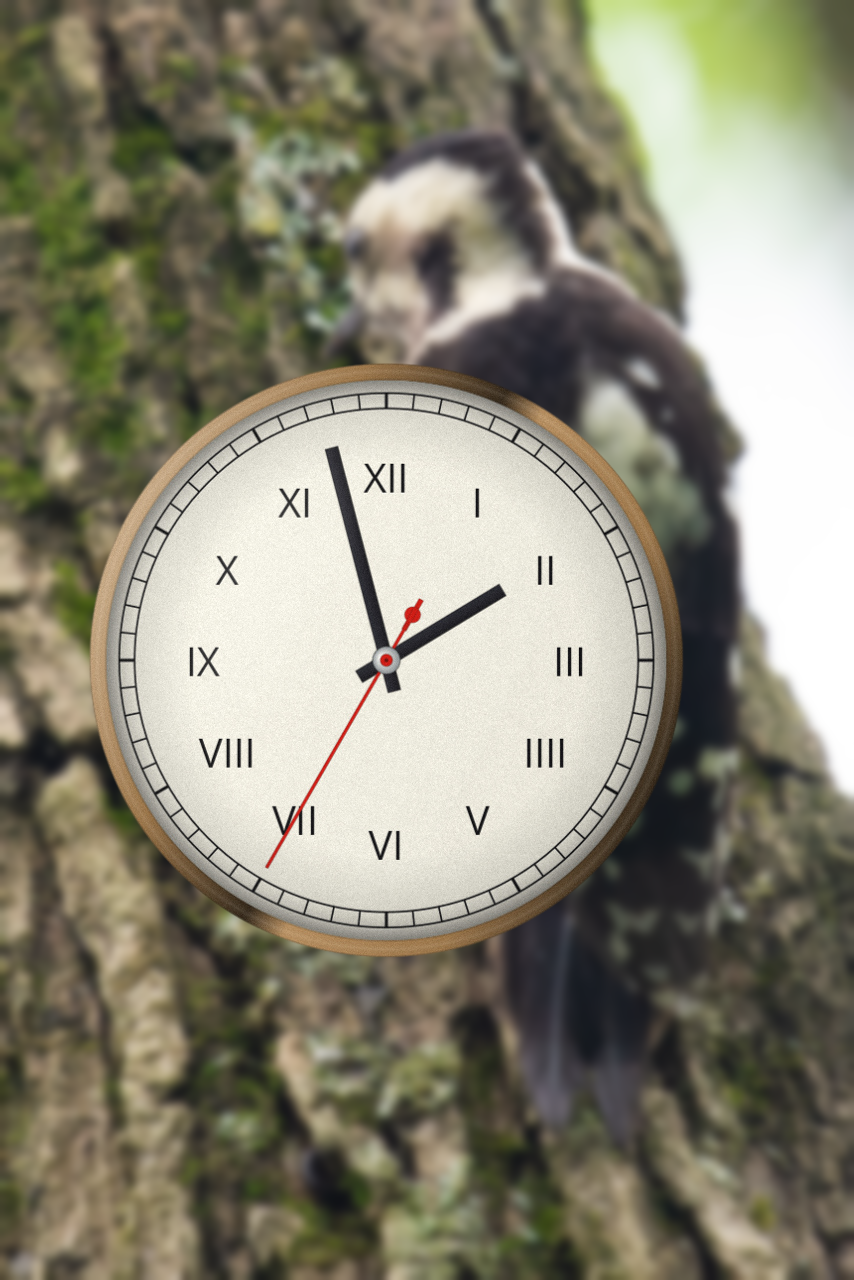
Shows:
1,57,35
